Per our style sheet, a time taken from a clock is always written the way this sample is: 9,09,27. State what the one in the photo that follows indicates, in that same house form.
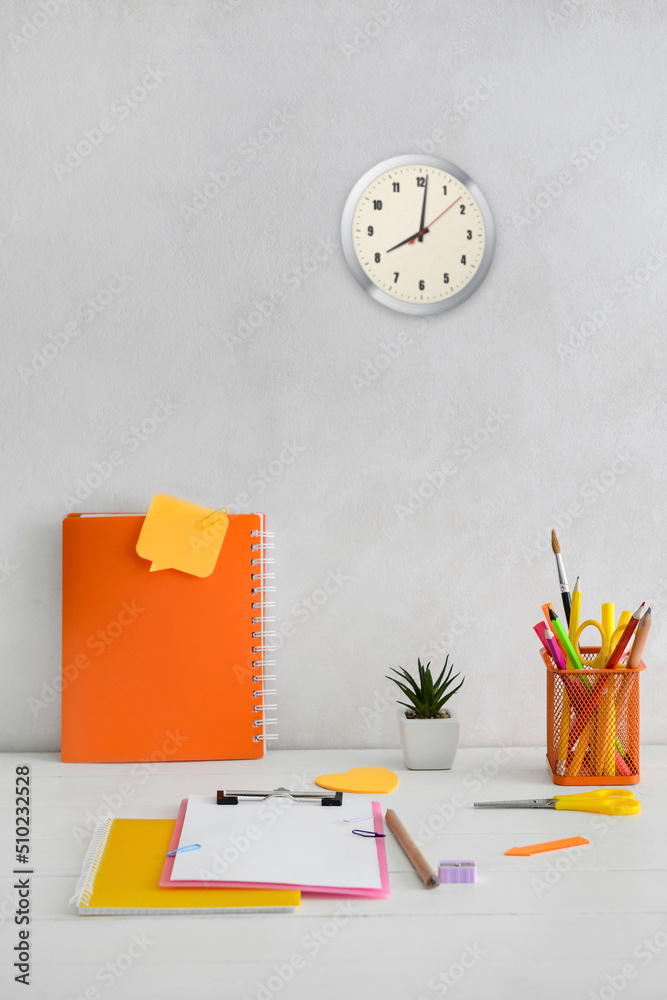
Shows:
8,01,08
